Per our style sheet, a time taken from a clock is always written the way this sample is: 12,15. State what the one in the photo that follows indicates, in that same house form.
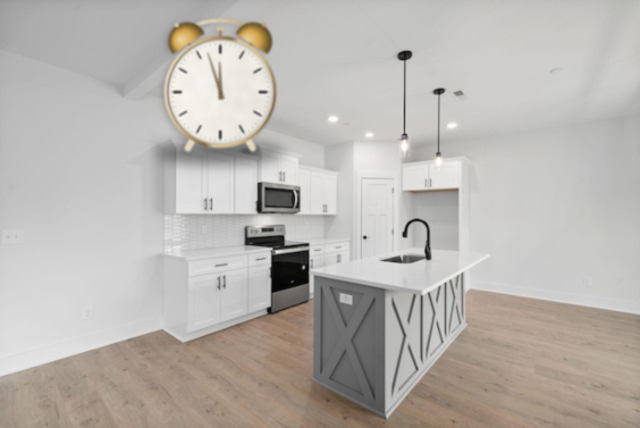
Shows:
11,57
